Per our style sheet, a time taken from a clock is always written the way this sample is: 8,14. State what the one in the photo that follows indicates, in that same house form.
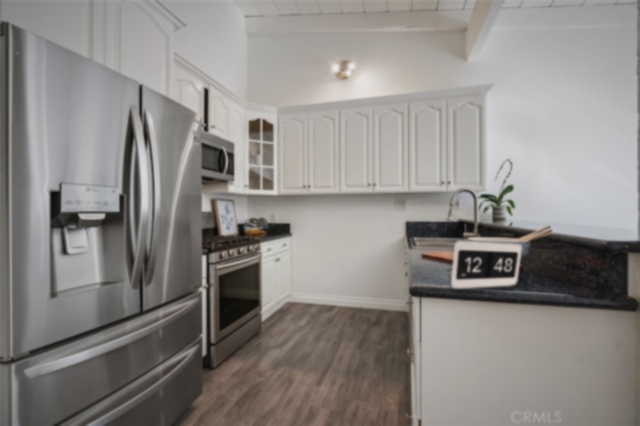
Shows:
12,48
